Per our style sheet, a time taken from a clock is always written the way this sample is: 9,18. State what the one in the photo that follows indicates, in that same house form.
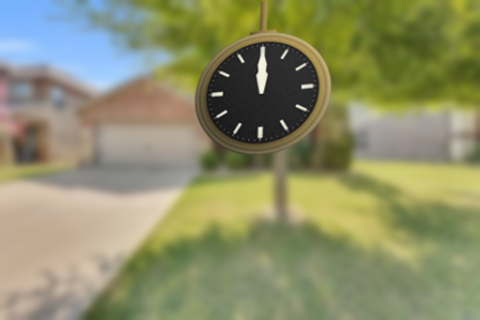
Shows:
12,00
